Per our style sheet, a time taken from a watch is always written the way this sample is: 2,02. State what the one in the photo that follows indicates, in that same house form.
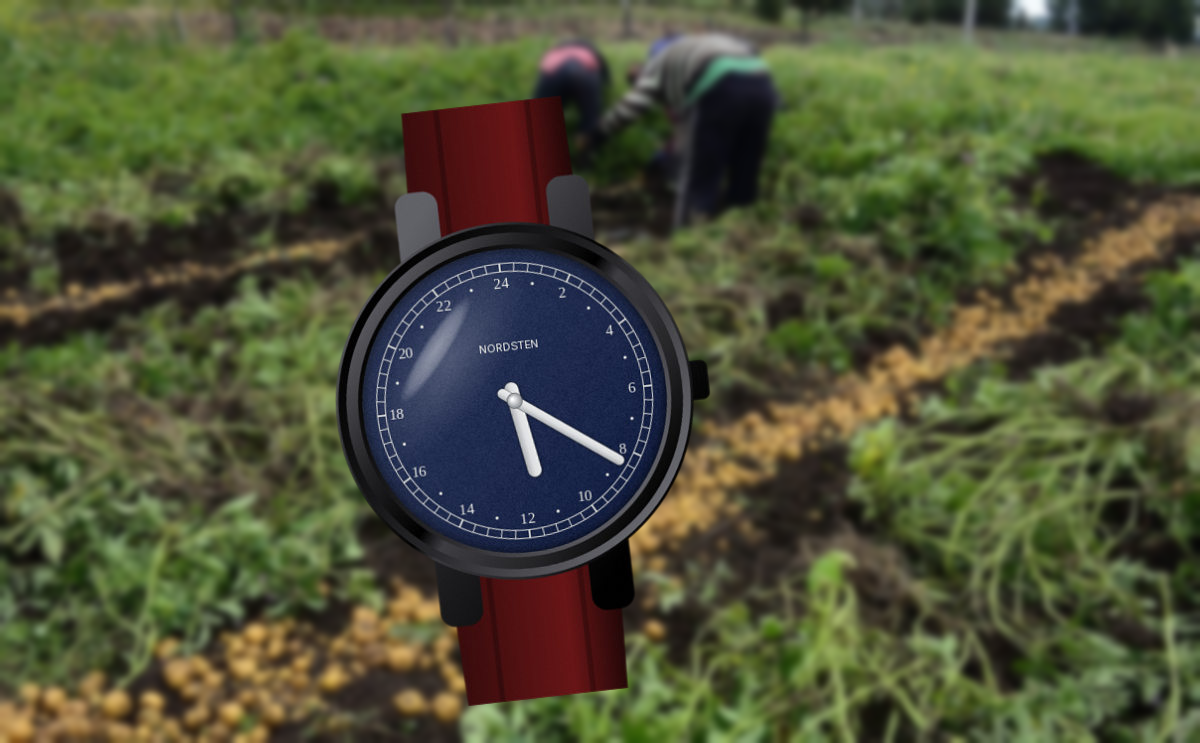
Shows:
11,21
